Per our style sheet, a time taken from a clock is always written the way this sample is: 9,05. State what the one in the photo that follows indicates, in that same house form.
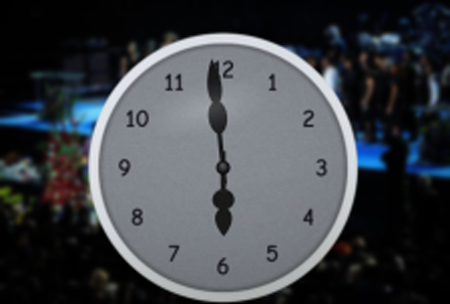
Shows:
5,59
